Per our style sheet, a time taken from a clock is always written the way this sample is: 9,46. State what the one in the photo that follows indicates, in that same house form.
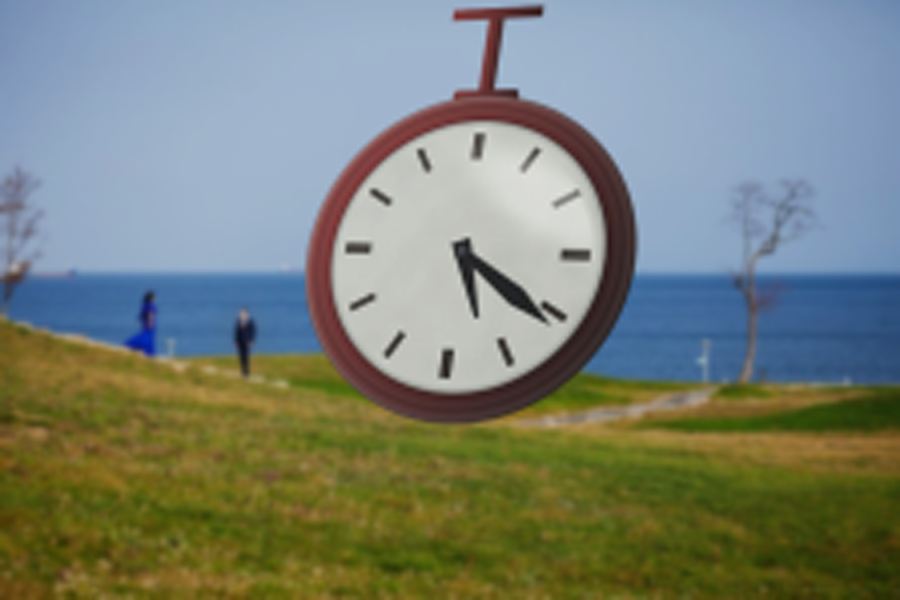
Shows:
5,21
